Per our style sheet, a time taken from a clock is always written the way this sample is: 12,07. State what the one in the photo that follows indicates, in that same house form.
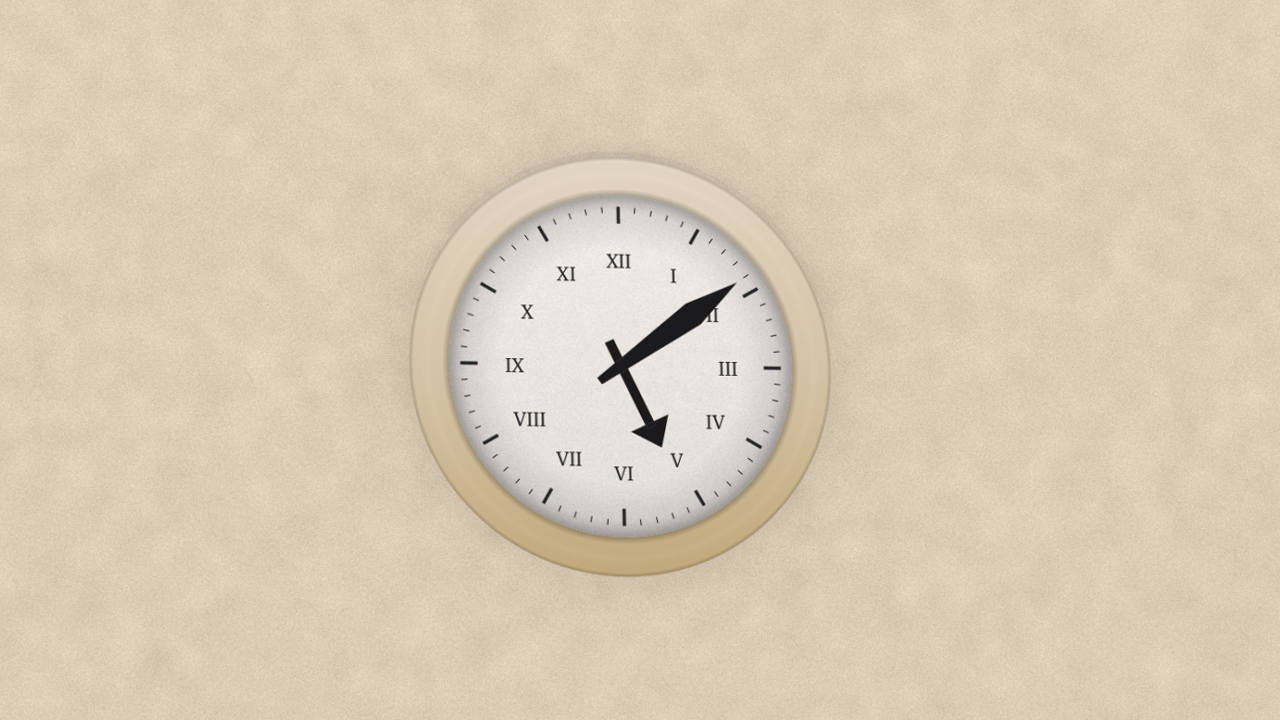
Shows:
5,09
